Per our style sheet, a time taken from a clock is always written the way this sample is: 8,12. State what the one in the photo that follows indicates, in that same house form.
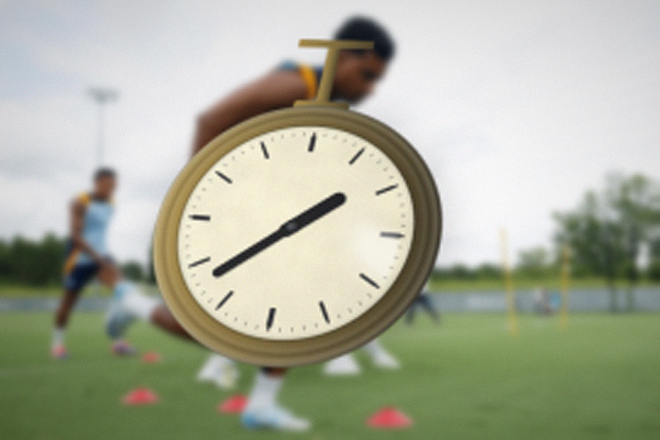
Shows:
1,38
